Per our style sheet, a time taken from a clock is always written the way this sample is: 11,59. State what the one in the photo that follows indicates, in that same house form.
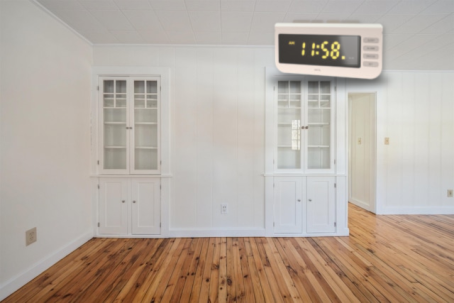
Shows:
11,58
